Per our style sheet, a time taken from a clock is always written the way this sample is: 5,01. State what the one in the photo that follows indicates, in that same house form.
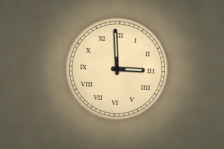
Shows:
2,59
